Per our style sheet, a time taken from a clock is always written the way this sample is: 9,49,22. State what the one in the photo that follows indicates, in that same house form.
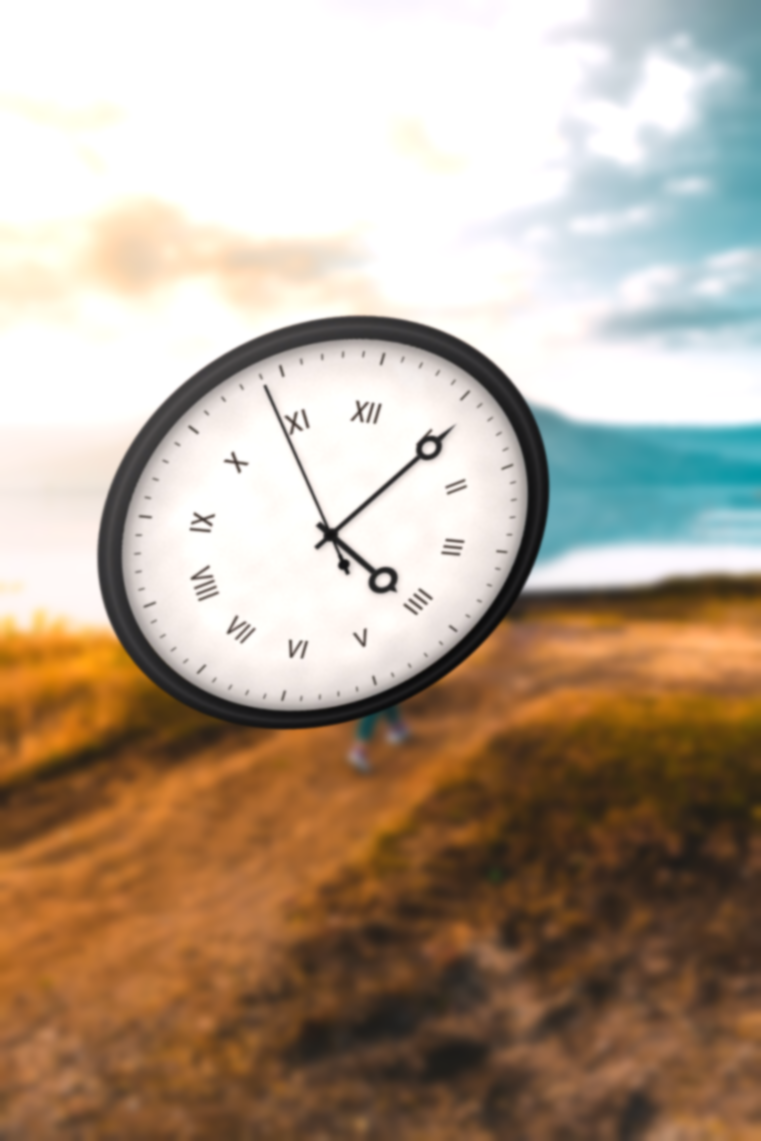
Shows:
4,05,54
